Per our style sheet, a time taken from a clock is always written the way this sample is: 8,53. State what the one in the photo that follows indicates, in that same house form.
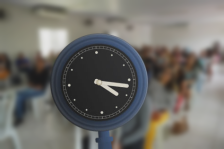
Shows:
4,17
